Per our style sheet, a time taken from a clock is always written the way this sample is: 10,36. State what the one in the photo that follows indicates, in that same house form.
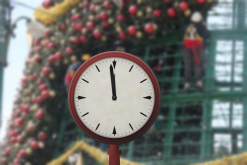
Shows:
11,59
